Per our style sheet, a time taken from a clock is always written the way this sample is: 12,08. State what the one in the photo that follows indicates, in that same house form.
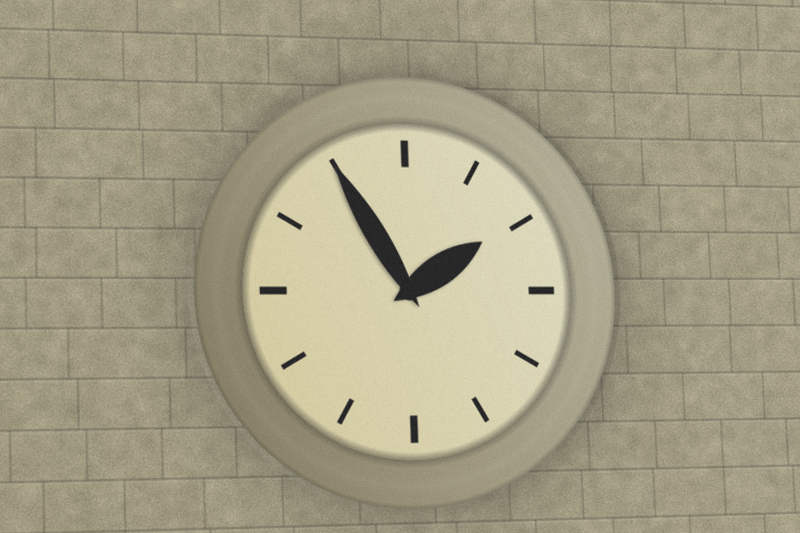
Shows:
1,55
